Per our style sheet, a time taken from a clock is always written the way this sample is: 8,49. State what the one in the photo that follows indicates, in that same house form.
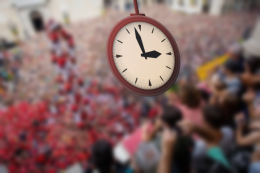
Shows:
2,58
